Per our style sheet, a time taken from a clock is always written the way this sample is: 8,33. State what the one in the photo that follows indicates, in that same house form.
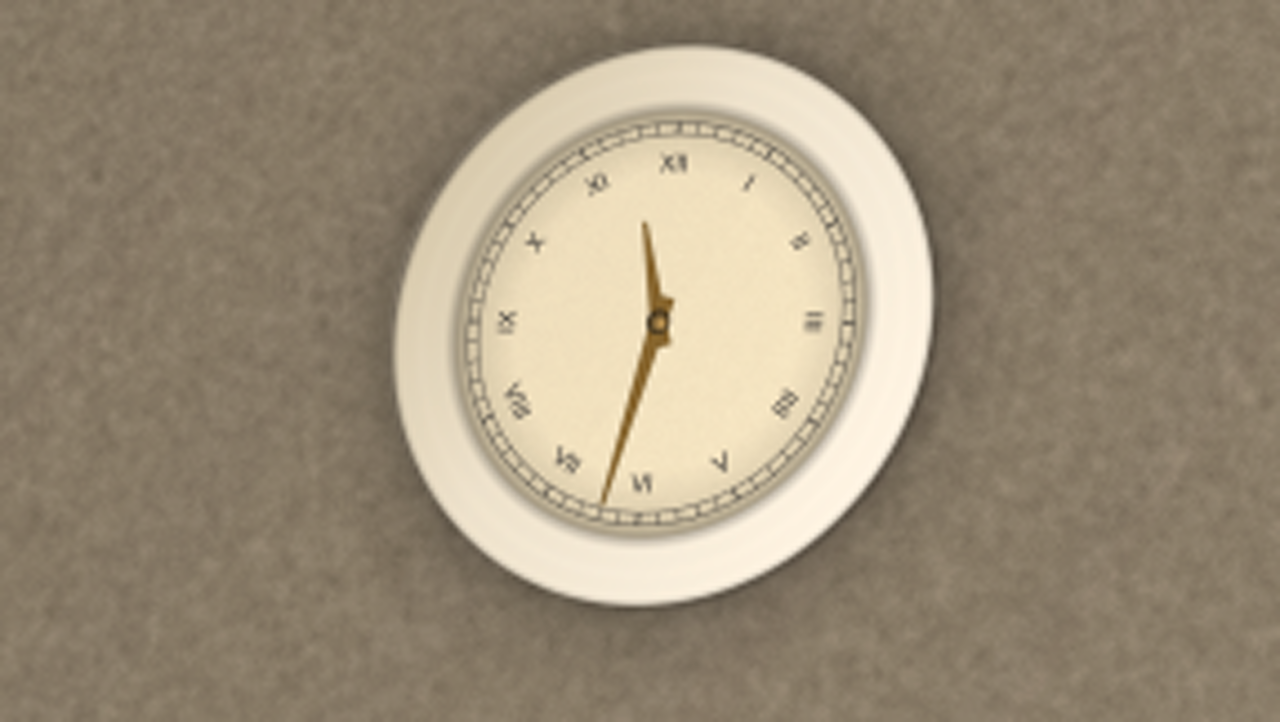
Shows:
11,32
